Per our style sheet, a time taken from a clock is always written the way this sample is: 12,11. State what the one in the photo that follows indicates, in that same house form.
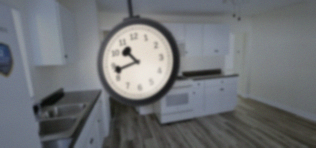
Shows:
10,43
